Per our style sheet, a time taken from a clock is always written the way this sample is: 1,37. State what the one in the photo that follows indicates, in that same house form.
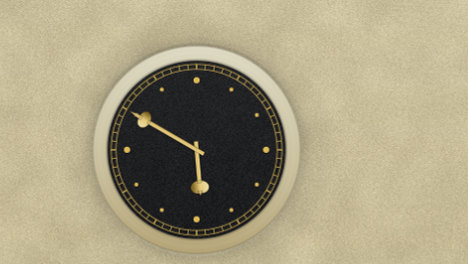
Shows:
5,50
